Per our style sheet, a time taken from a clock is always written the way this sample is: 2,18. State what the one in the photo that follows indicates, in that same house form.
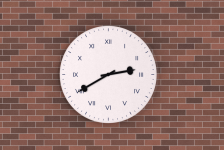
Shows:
2,40
